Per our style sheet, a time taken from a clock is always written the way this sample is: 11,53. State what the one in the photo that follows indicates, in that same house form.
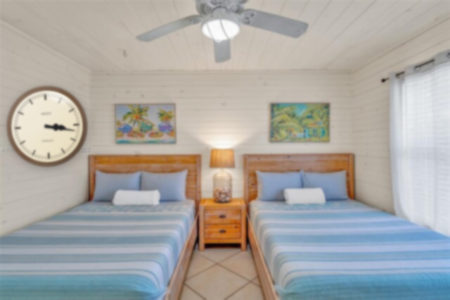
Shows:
3,17
